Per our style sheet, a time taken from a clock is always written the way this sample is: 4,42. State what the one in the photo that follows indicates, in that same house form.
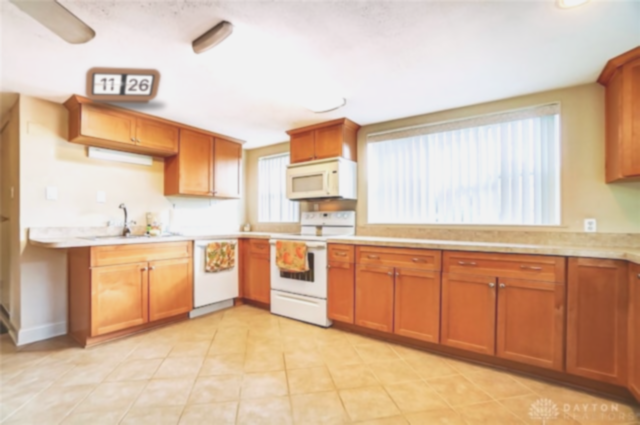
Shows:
11,26
